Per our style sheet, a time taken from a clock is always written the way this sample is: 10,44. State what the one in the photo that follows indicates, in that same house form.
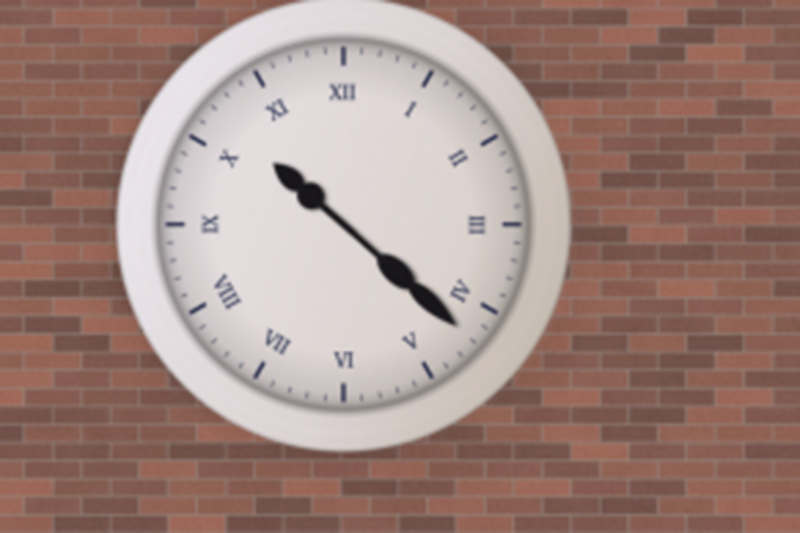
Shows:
10,22
